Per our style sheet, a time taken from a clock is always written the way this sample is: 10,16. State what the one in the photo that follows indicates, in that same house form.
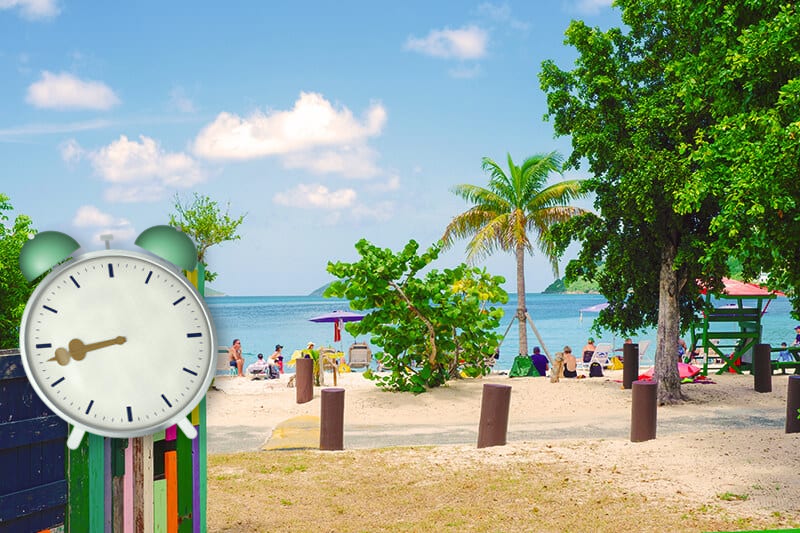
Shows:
8,43
